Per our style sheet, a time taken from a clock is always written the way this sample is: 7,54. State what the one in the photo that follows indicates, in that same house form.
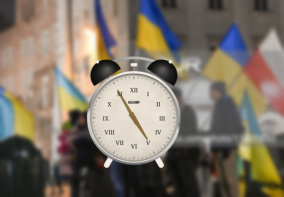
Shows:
4,55
